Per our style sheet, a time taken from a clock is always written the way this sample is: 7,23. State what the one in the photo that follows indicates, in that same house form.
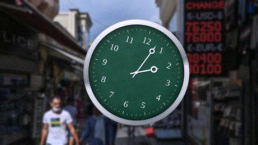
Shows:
2,03
